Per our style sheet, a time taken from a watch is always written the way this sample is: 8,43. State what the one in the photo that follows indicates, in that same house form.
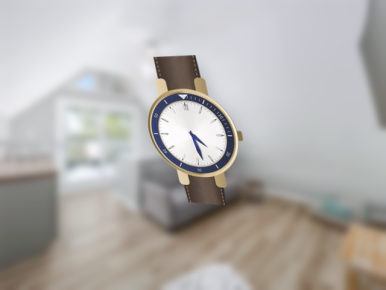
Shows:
4,28
